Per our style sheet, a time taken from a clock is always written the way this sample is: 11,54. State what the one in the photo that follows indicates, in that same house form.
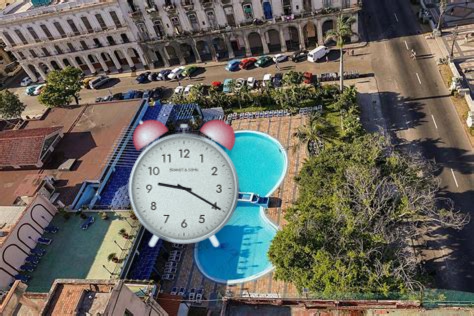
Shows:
9,20
